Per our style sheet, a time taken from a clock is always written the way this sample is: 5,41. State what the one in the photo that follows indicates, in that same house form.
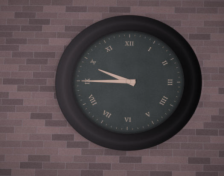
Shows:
9,45
